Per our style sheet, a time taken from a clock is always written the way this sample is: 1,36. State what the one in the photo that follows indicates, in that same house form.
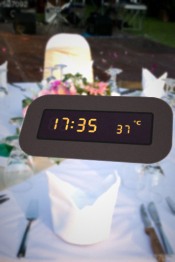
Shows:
17,35
